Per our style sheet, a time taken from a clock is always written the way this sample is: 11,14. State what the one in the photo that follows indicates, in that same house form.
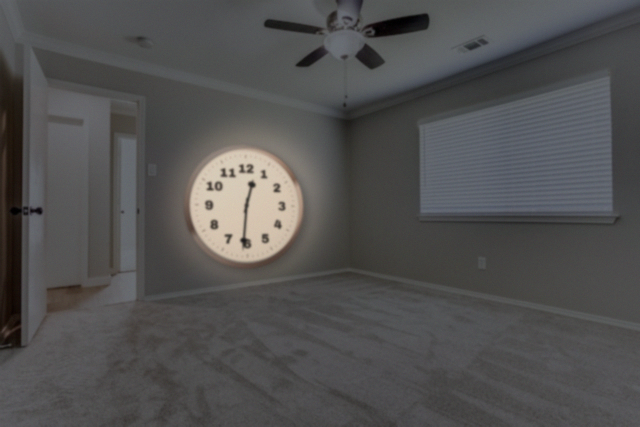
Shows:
12,31
